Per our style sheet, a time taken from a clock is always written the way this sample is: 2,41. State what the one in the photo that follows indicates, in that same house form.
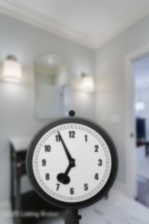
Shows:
6,56
